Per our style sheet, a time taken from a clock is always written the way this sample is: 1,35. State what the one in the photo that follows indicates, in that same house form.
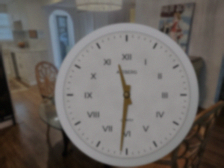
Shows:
11,31
